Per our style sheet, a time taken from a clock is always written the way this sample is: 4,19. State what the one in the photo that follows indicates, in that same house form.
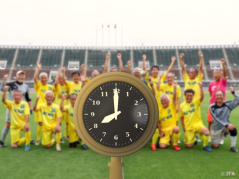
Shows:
8,00
